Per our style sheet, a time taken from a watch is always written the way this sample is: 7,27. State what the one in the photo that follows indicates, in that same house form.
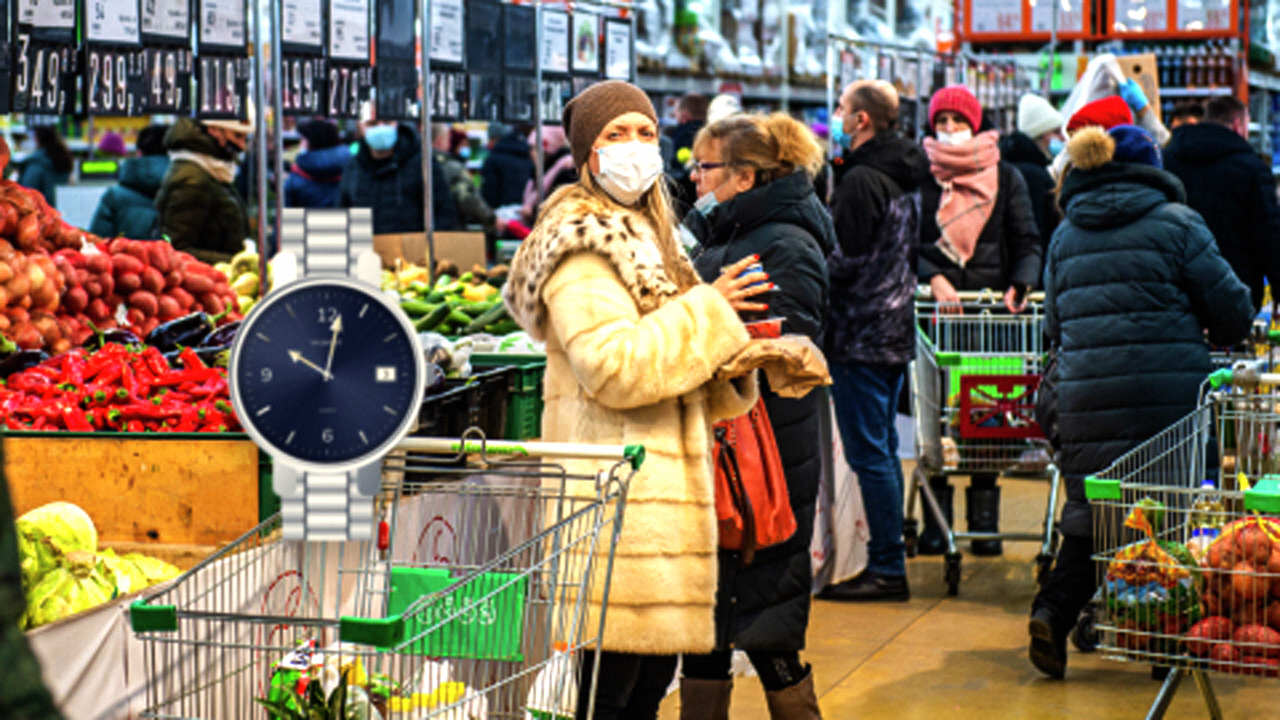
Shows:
10,02
